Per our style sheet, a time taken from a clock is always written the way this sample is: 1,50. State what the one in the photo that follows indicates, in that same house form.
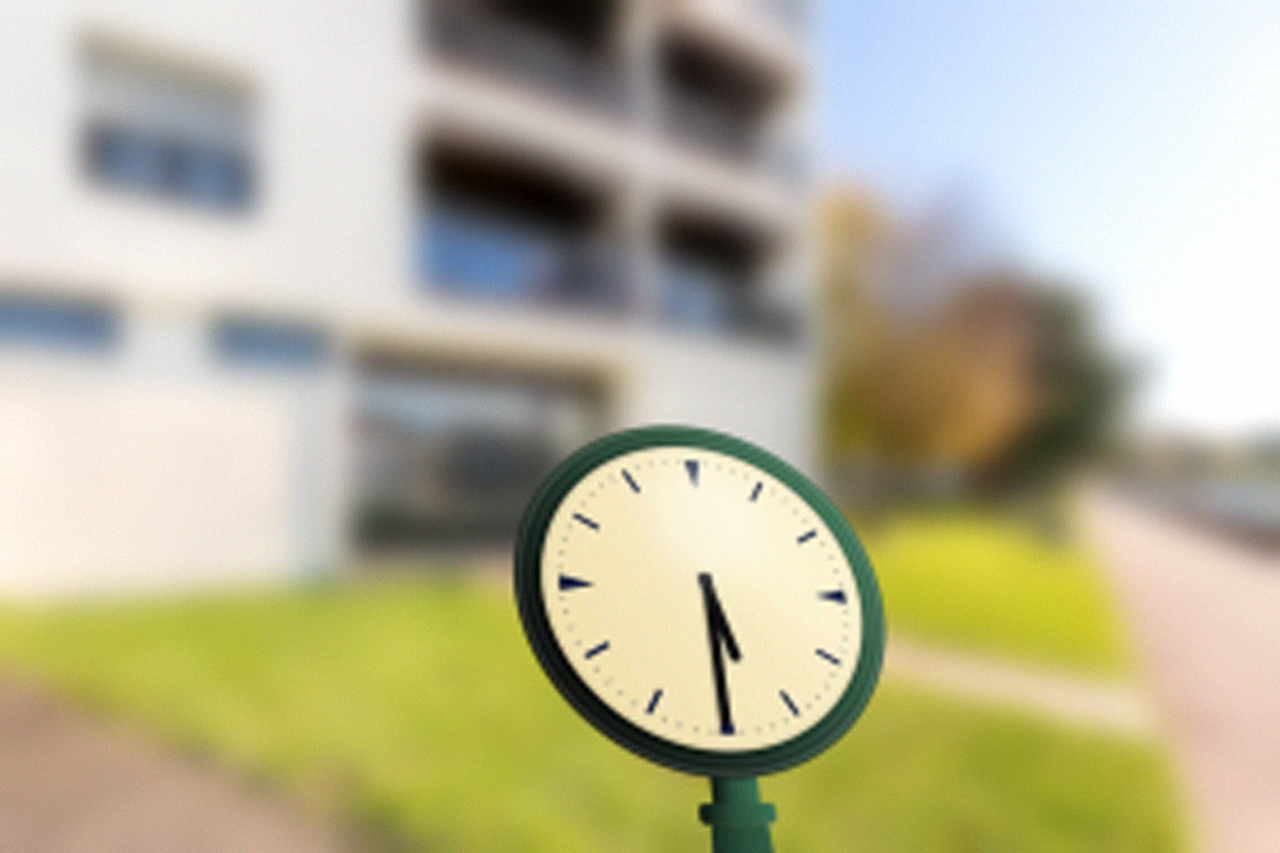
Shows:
5,30
